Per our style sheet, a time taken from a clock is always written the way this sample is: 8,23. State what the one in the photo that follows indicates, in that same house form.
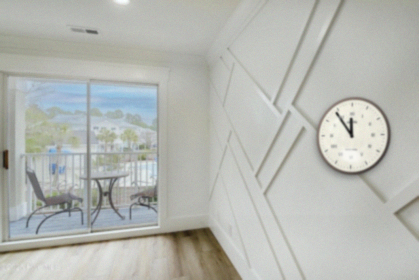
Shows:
11,54
